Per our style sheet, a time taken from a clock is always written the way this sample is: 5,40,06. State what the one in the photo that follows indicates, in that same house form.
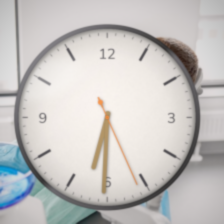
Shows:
6,30,26
